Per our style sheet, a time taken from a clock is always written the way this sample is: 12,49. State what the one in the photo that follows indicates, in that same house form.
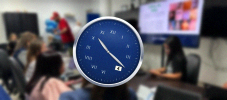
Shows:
10,20
